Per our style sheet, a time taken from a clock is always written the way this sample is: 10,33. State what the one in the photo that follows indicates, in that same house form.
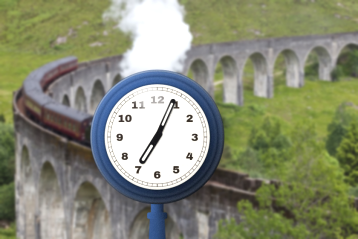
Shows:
7,04
